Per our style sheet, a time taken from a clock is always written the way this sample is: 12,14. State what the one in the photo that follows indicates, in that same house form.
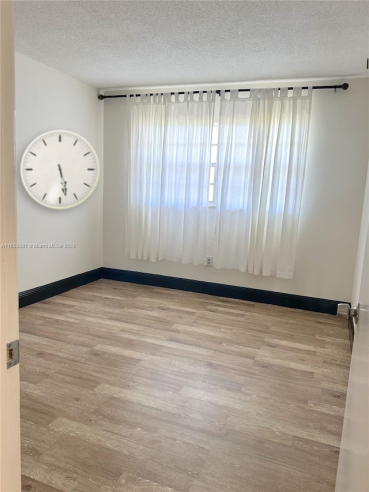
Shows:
5,28
